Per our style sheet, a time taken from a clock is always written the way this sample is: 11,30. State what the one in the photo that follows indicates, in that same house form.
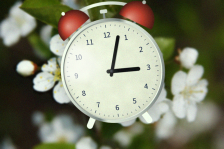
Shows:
3,03
